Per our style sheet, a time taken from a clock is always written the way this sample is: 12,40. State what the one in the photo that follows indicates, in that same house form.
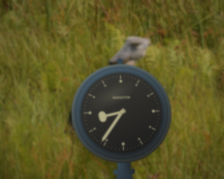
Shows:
8,36
